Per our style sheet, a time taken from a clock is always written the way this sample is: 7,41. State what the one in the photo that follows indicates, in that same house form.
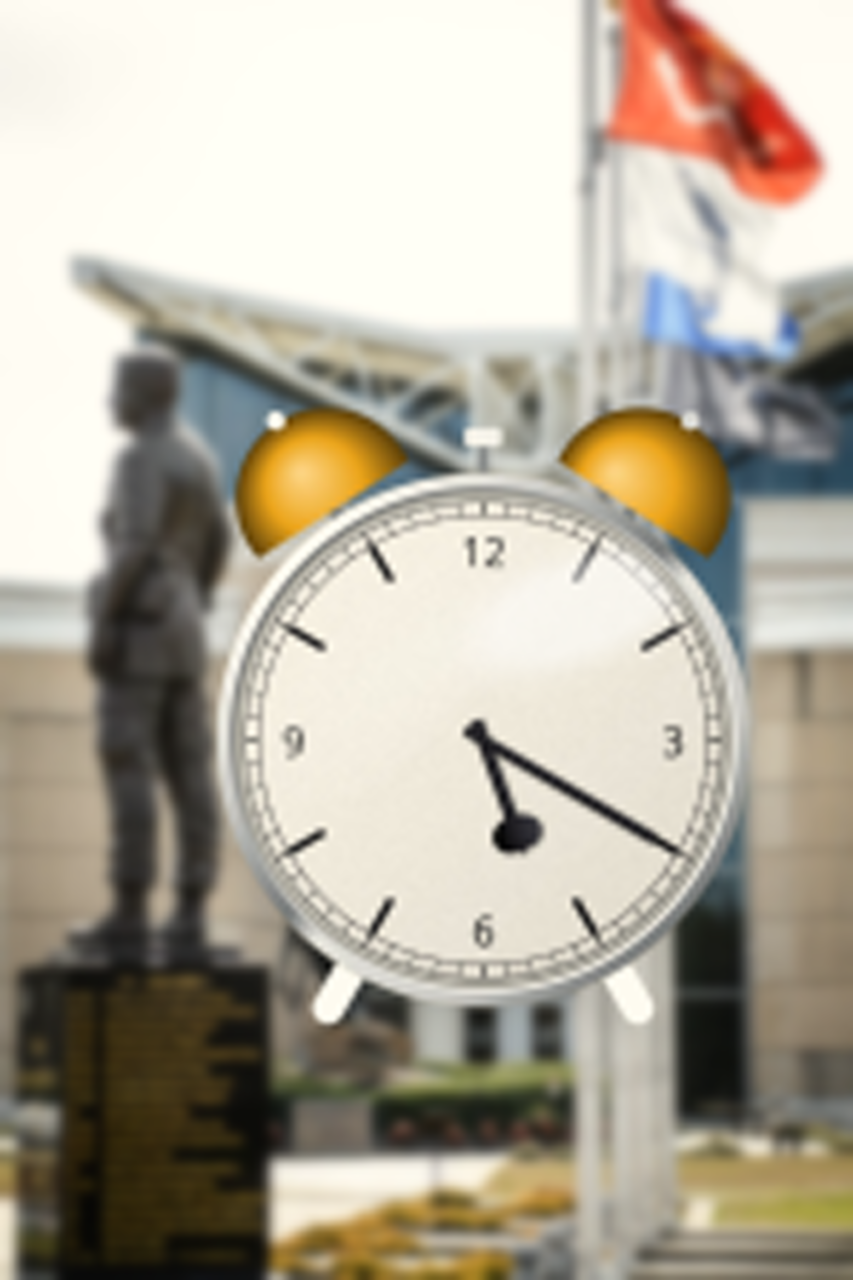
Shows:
5,20
